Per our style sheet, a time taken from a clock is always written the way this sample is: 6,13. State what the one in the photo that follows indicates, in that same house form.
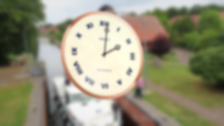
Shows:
2,01
